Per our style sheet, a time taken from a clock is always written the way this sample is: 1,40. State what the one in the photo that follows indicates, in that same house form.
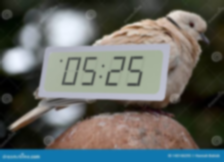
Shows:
5,25
